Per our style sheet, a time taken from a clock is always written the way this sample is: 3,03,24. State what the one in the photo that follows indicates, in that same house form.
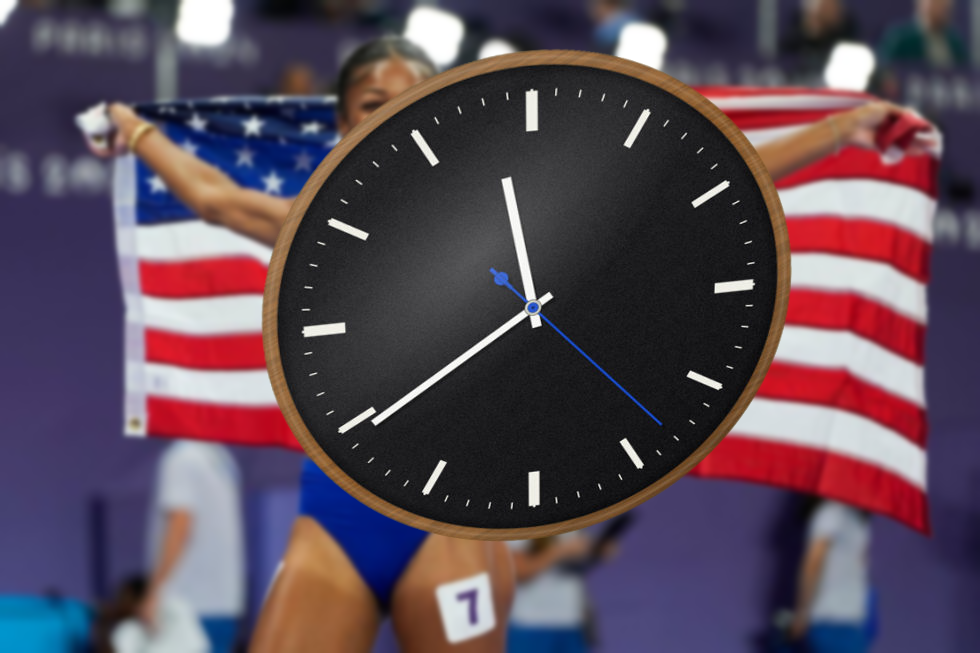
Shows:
11,39,23
